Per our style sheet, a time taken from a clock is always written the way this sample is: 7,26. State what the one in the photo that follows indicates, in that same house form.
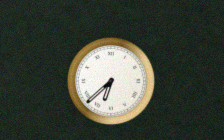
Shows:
6,38
